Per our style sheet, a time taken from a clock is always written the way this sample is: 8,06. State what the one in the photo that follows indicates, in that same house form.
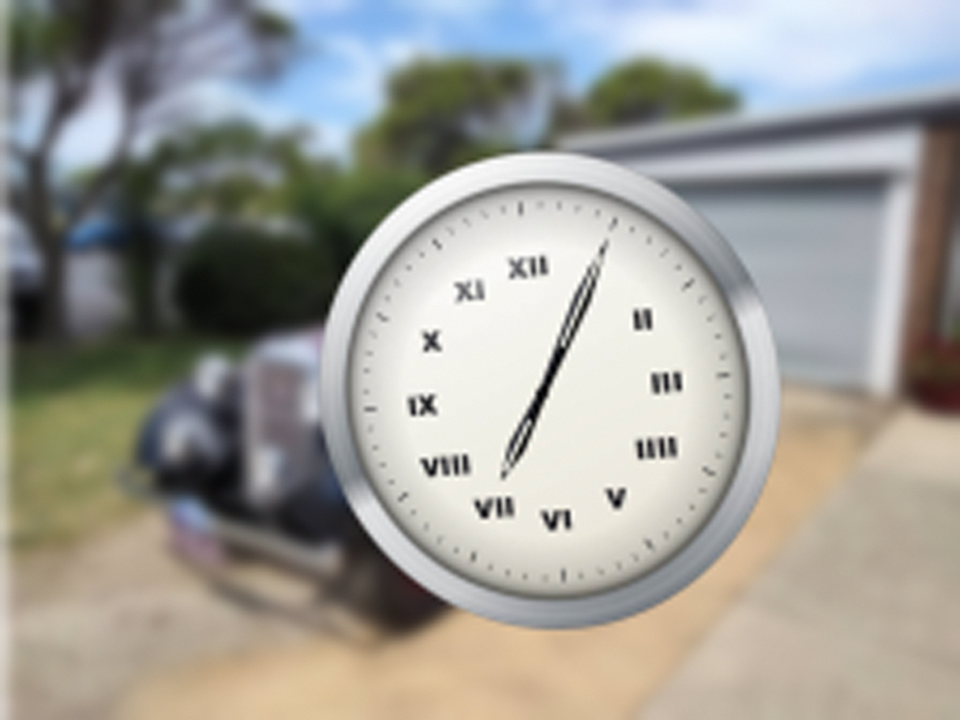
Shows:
7,05
